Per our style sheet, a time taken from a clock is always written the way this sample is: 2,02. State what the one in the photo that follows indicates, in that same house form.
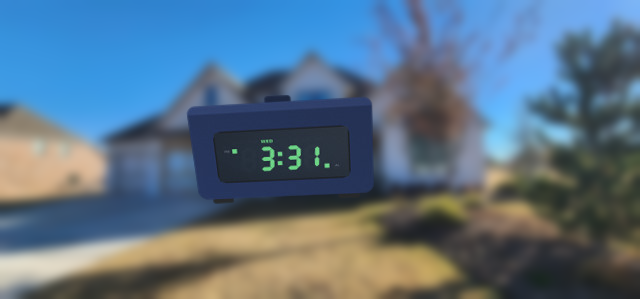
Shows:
3,31
